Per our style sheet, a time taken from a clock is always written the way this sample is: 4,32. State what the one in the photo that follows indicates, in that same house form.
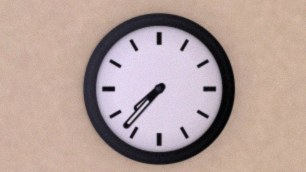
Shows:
7,37
